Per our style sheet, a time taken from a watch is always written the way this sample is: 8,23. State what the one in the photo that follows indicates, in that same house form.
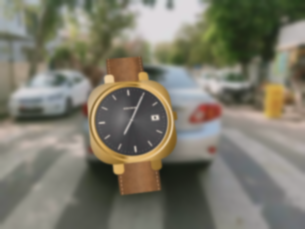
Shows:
7,05
